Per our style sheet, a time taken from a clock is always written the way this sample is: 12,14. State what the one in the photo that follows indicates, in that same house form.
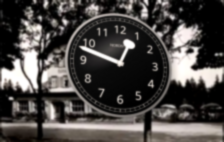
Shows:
12,48
